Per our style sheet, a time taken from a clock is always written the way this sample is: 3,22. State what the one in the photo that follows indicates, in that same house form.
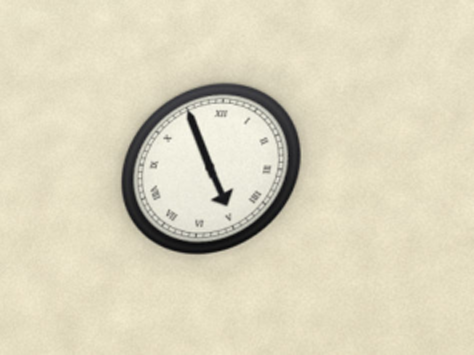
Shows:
4,55
